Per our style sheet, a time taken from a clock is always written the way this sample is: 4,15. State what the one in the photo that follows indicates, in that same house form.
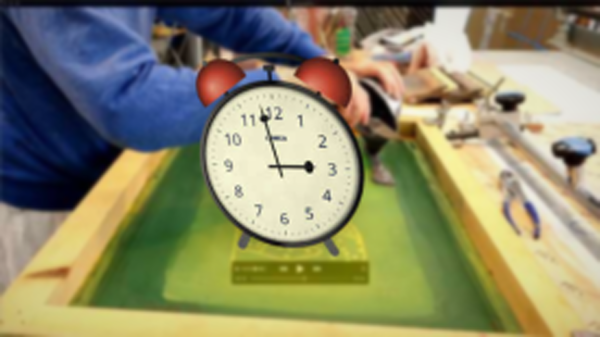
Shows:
2,58
